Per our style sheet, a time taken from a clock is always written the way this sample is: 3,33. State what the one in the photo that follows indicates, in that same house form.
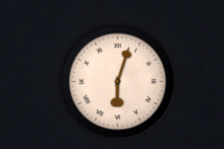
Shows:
6,03
